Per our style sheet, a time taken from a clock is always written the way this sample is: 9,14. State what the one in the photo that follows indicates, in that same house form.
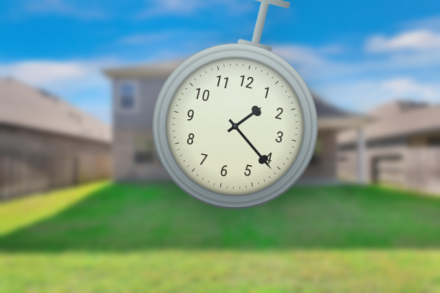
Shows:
1,21
